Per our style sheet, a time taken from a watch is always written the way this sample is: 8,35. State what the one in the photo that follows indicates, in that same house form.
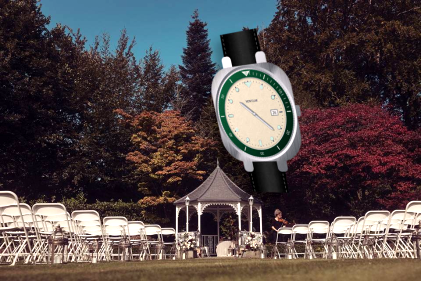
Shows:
10,22
